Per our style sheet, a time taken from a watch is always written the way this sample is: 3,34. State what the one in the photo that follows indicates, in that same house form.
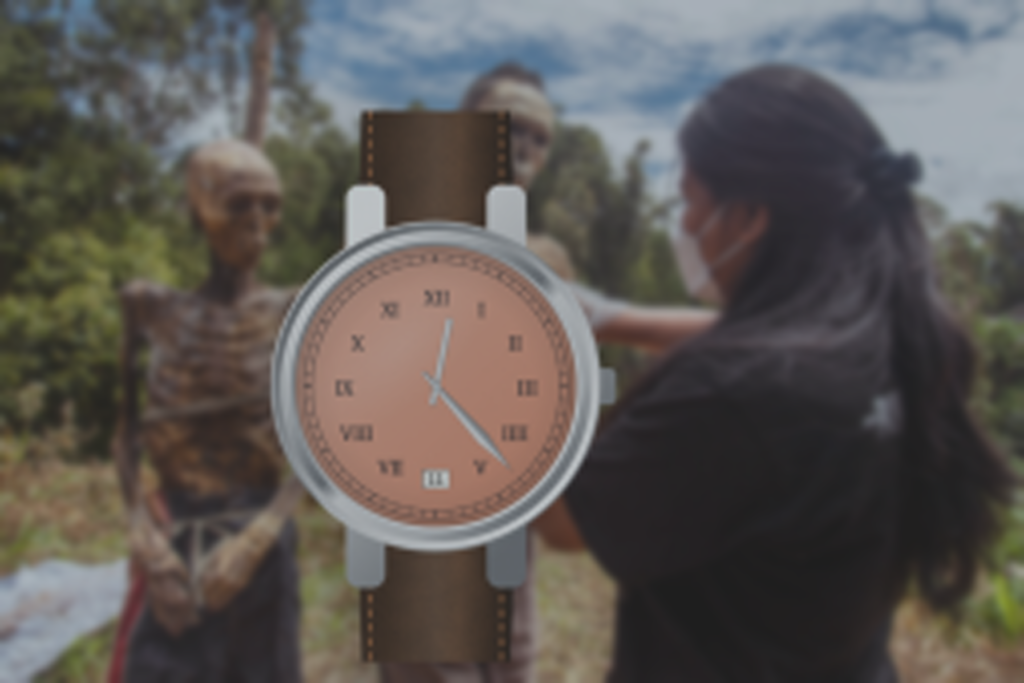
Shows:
12,23
